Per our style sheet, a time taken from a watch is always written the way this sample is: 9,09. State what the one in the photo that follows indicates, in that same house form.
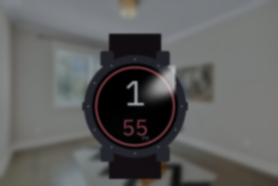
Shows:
1,55
